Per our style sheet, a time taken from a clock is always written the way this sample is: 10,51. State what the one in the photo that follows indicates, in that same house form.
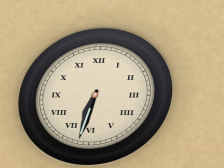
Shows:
6,32
